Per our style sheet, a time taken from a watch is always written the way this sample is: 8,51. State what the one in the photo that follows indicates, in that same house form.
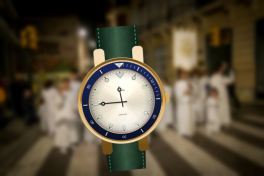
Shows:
11,45
